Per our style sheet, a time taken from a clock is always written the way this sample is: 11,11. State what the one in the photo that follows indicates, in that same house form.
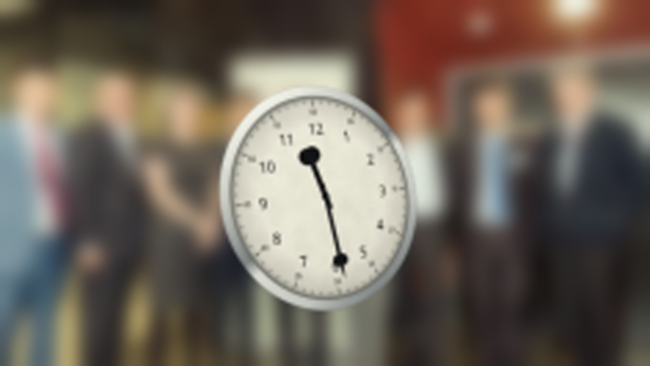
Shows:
11,29
